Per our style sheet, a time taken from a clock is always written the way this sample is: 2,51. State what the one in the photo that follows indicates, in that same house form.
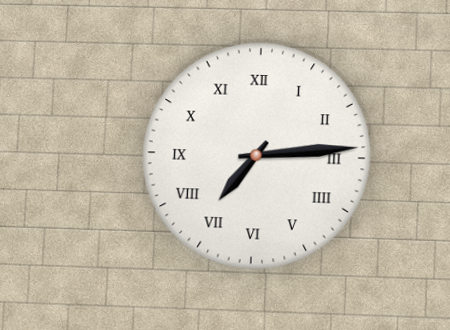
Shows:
7,14
